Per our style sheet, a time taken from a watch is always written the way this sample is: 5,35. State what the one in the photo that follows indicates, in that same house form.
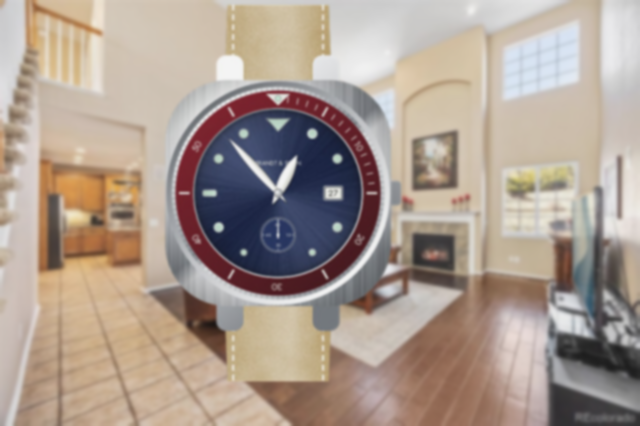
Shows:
12,53
